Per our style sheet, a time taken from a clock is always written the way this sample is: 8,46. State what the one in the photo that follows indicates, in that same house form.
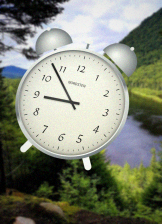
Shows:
8,53
